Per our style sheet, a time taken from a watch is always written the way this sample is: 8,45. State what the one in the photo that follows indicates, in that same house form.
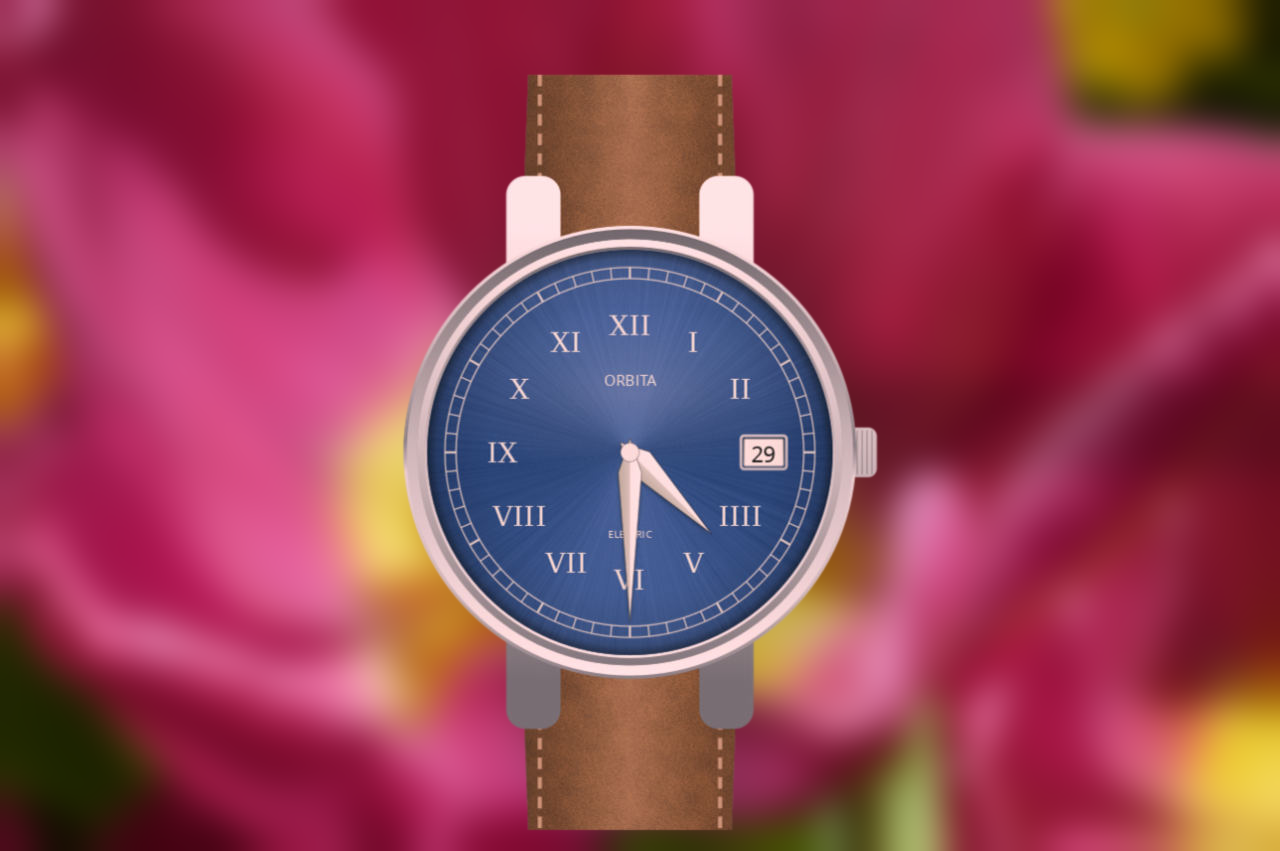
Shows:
4,30
